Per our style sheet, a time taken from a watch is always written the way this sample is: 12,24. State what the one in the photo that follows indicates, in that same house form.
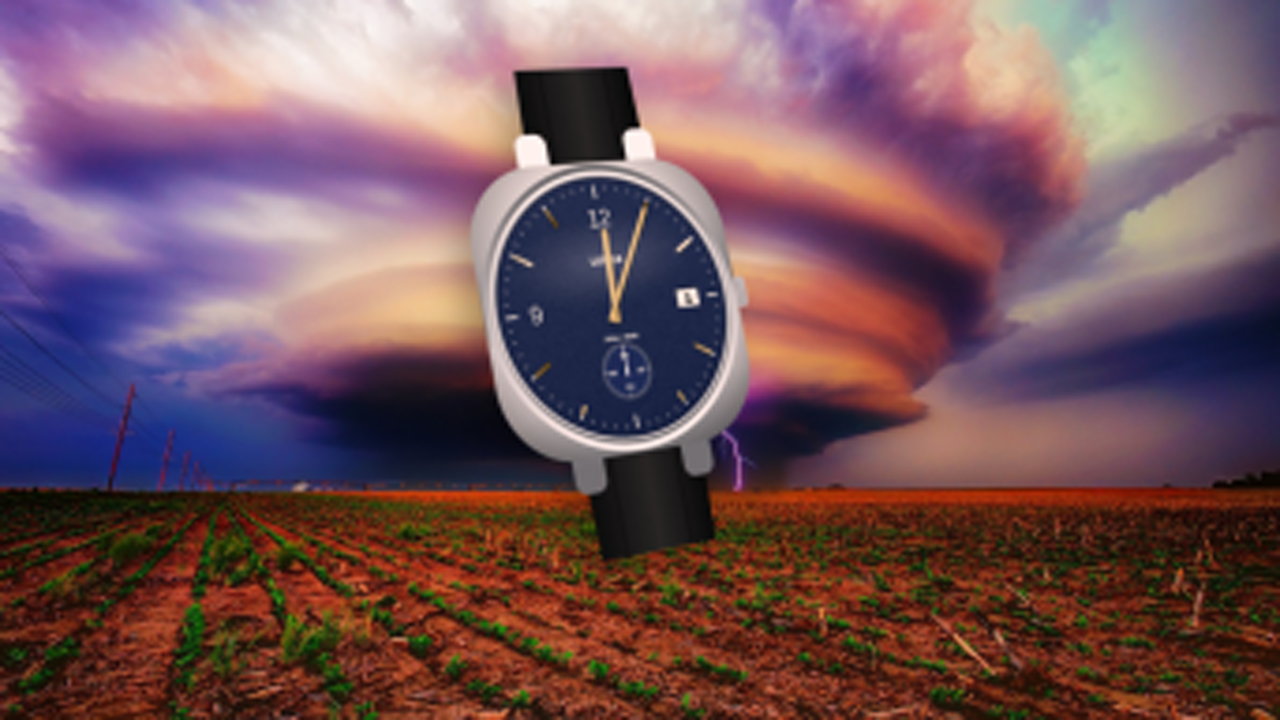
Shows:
12,05
